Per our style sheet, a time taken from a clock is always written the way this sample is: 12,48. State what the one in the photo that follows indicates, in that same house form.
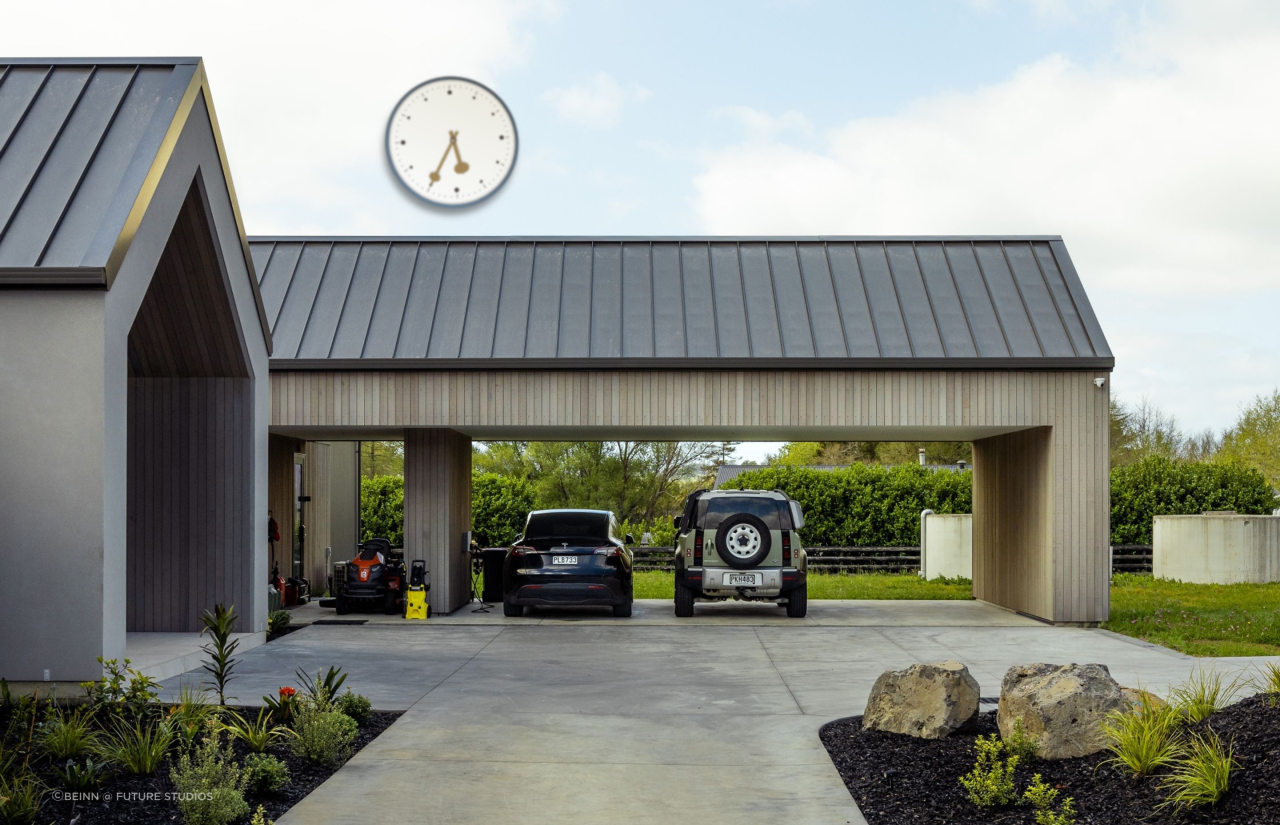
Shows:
5,35
